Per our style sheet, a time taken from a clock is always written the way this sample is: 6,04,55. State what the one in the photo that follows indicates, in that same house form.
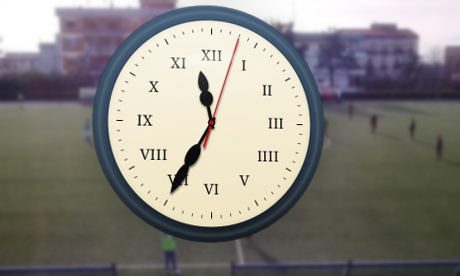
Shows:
11,35,03
